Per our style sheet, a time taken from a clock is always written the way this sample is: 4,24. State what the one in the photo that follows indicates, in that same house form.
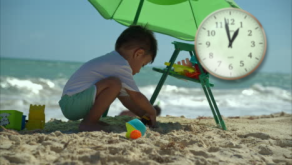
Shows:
12,58
